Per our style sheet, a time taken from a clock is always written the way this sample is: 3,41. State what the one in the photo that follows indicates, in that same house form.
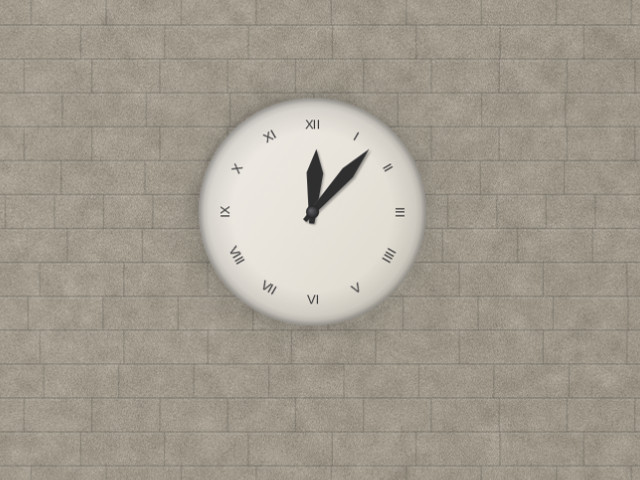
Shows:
12,07
